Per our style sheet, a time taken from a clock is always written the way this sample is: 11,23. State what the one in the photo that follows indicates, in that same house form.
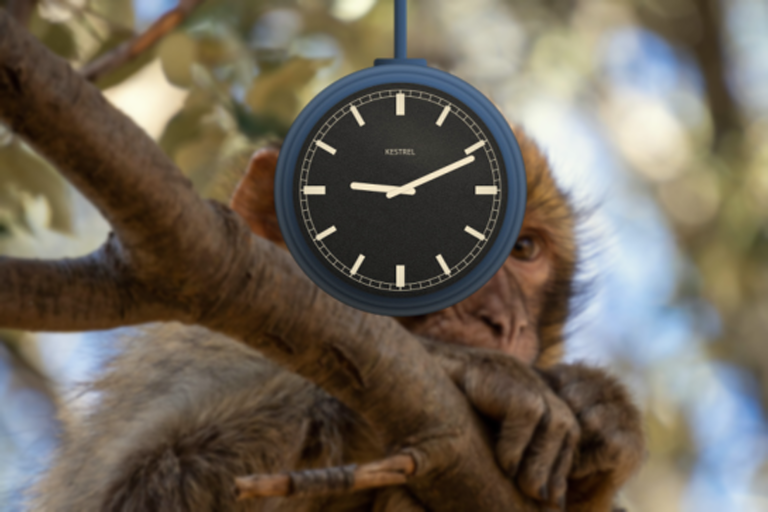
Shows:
9,11
